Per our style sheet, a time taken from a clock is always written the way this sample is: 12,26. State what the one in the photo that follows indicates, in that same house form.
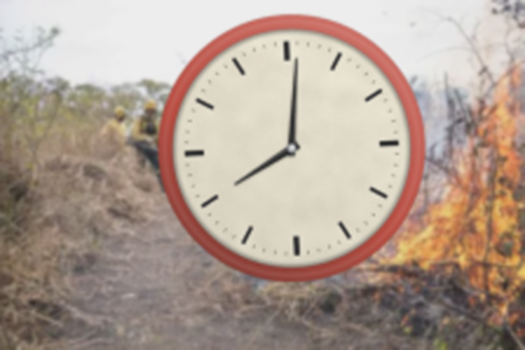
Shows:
8,01
